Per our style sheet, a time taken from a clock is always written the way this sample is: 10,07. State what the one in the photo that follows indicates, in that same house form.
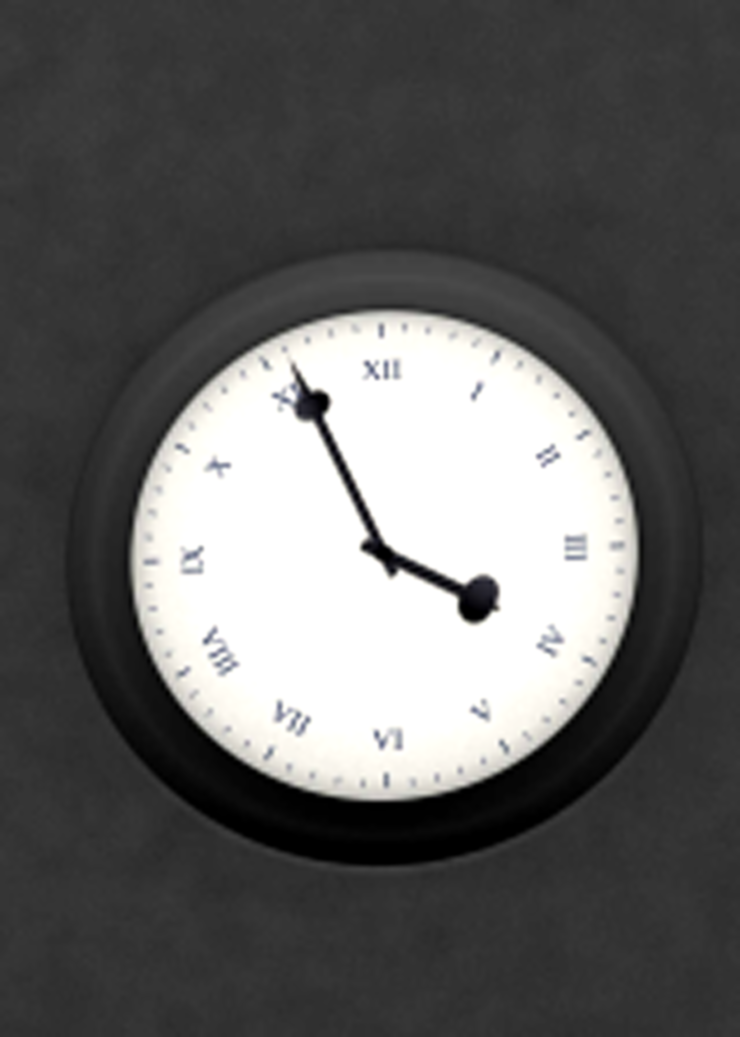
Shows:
3,56
